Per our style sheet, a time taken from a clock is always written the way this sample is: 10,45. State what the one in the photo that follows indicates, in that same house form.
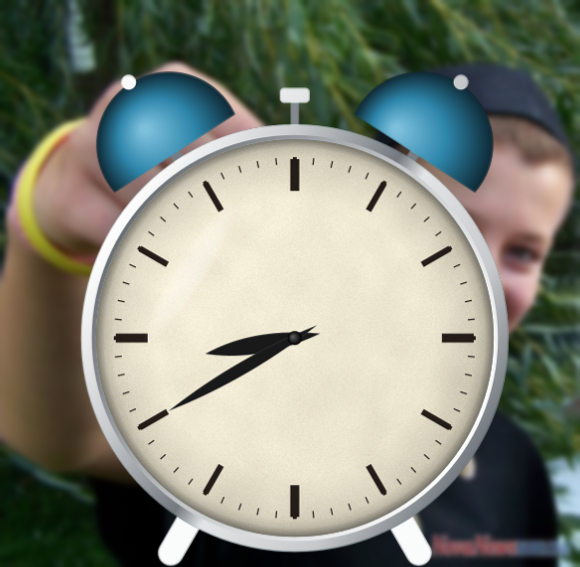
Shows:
8,40
